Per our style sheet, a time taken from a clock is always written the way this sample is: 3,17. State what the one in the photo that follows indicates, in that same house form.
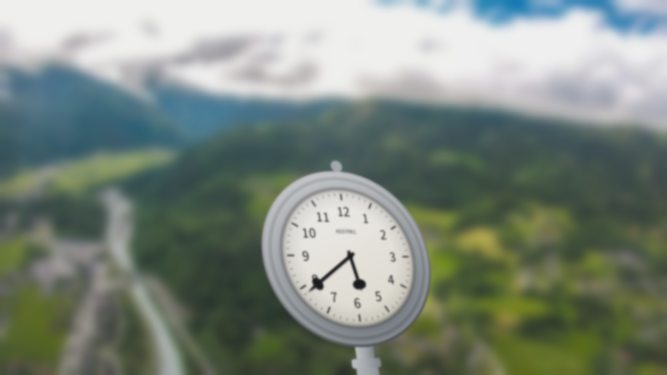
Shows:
5,39
